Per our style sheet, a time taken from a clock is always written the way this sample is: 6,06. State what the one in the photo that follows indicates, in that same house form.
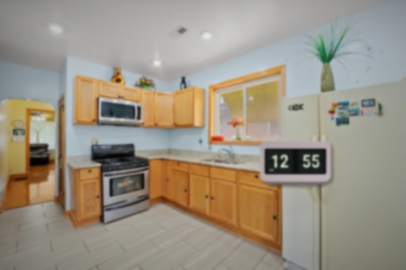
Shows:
12,55
